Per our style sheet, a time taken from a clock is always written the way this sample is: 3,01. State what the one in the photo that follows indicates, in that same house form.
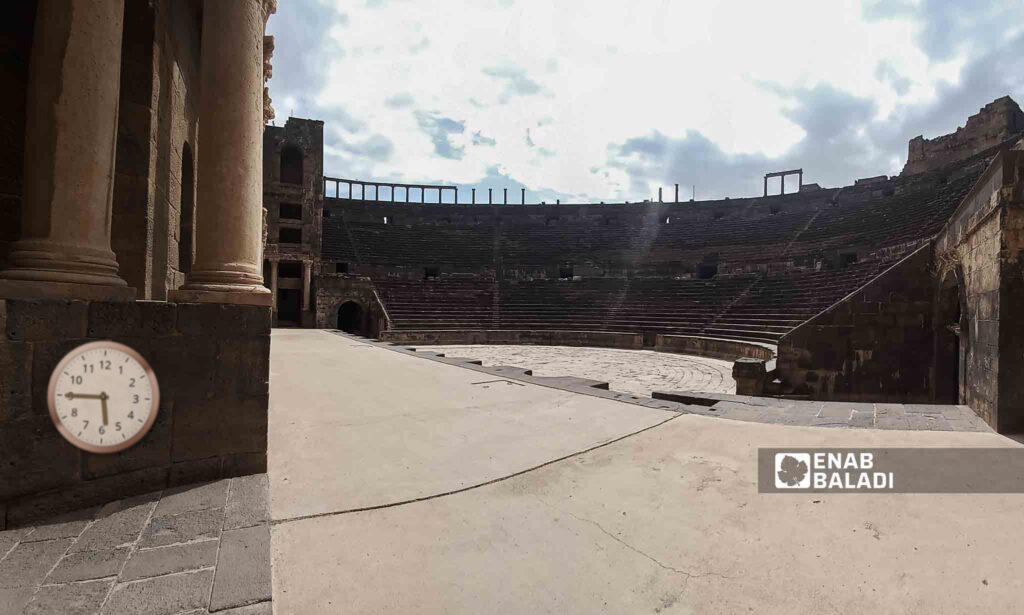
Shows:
5,45
